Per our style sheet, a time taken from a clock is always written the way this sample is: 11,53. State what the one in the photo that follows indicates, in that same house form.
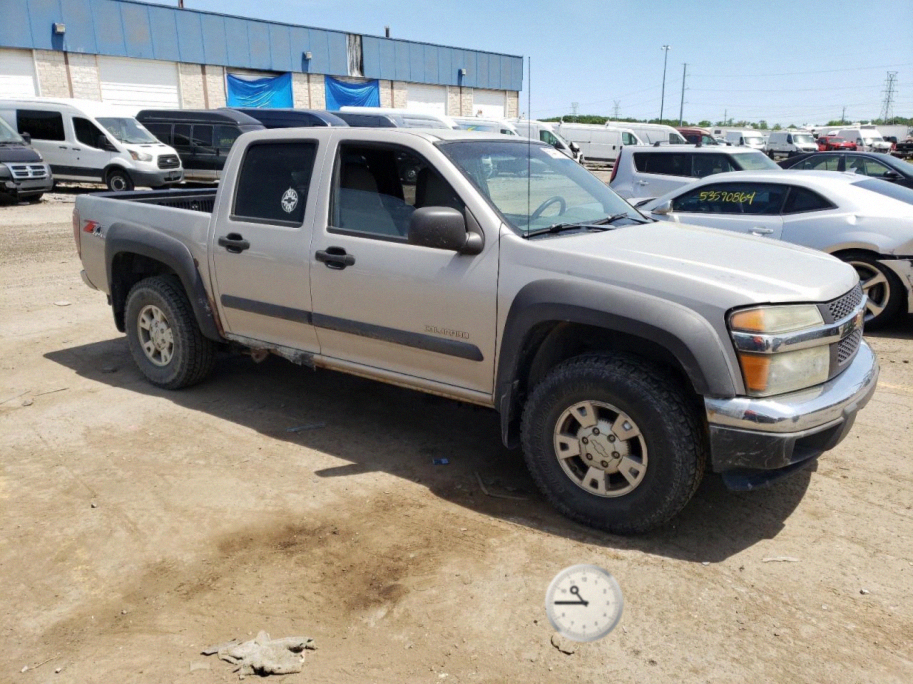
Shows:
10,45
